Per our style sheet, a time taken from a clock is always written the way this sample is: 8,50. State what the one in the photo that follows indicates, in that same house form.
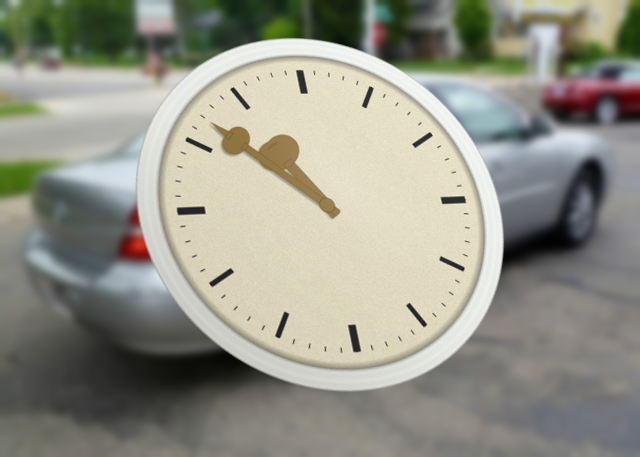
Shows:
10,52
